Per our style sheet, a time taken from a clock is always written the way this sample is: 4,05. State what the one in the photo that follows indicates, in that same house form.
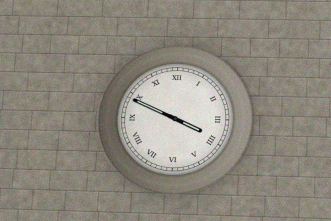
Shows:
3,49
